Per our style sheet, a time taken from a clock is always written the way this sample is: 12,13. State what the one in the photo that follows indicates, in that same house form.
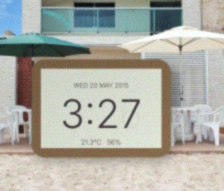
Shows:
3,27
